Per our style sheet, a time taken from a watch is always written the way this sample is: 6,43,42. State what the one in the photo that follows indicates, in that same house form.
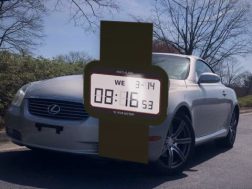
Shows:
8,16,53
